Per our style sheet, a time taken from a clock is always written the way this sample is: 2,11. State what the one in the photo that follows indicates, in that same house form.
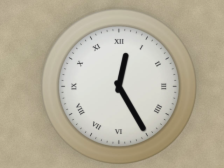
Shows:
12,25
